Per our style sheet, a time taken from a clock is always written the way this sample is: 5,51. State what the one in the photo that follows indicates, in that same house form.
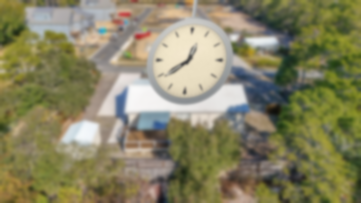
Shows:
12,39
